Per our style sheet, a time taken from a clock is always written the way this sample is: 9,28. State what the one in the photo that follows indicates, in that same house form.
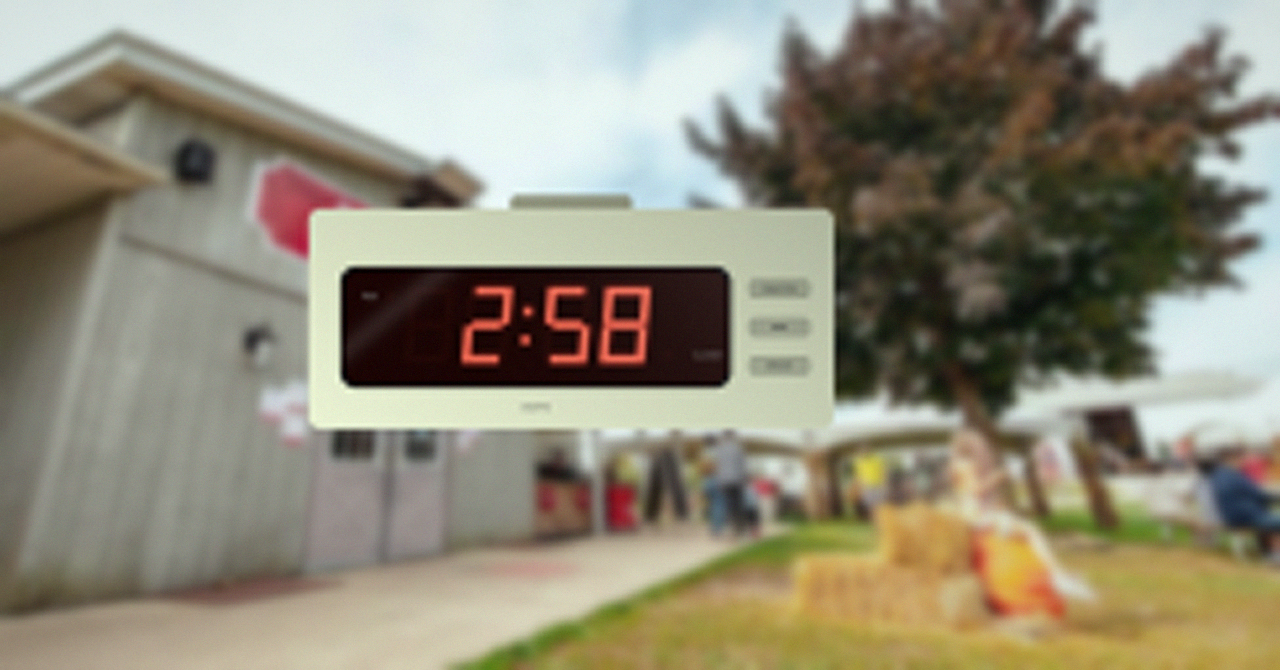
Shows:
2,58
